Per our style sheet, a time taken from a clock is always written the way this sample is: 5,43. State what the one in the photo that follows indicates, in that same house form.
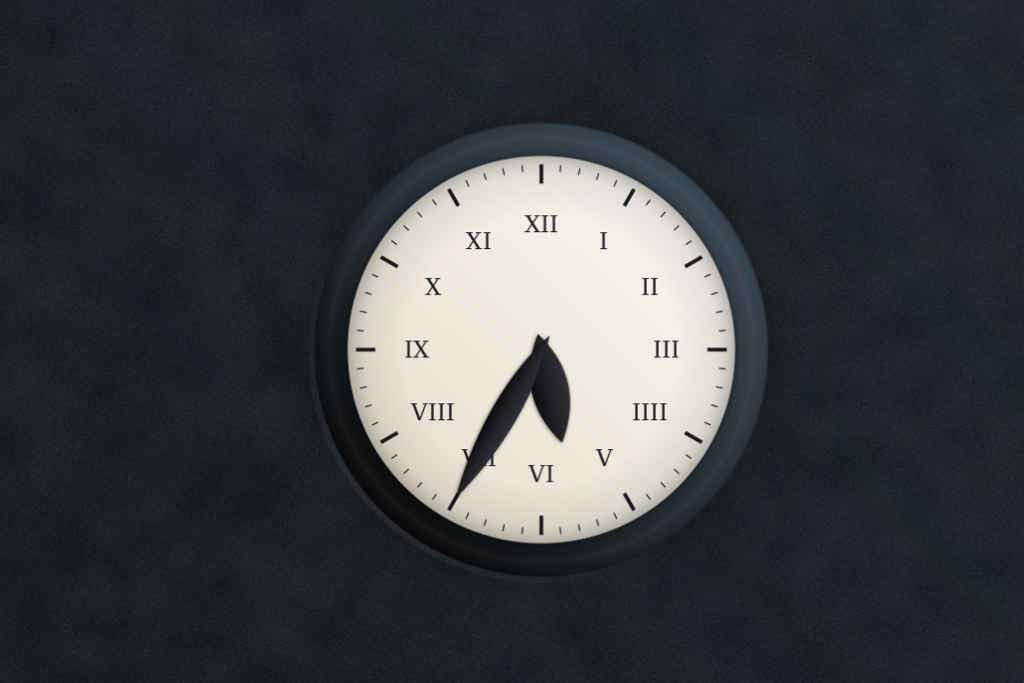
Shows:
5,35
